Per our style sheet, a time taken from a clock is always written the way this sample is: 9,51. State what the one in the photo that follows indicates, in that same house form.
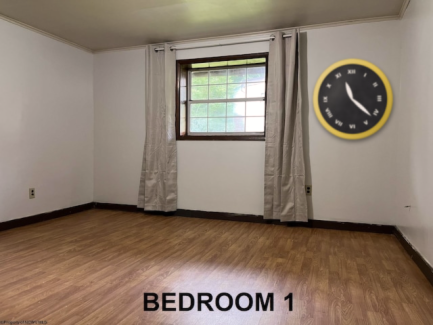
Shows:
11,22
